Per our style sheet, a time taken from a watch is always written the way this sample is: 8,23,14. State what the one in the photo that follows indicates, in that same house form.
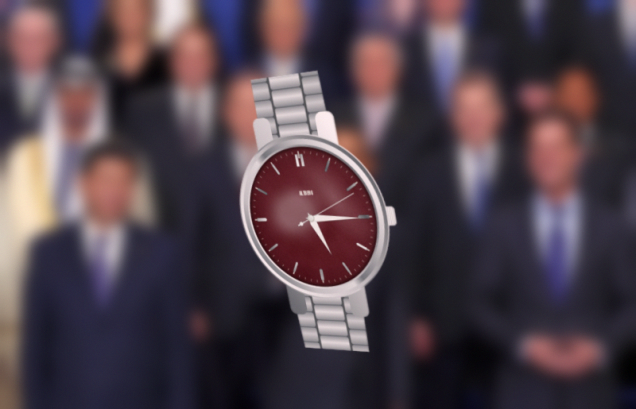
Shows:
5,15,11
